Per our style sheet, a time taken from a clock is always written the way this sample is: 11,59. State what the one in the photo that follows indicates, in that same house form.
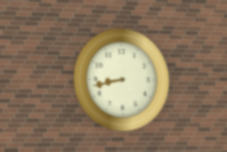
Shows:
8,43
